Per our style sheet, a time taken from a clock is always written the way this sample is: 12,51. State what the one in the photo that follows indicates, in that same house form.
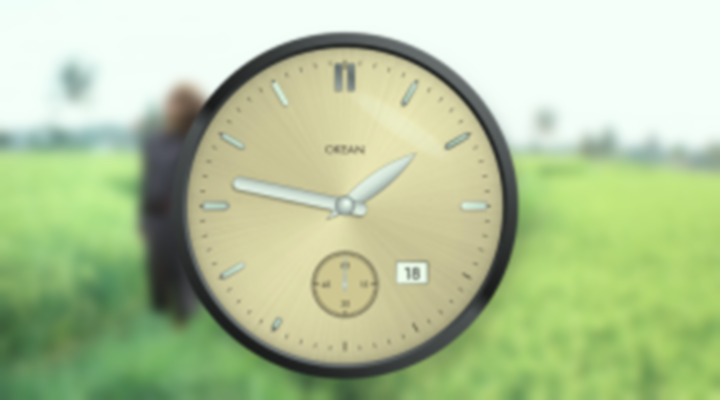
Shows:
1,47
